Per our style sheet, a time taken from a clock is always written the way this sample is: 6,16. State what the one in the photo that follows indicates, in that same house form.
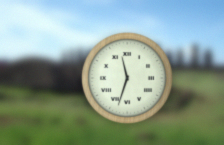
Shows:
11,33
